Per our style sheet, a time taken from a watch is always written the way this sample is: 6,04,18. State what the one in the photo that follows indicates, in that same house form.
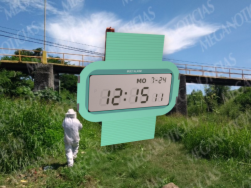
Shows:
12,15,11
